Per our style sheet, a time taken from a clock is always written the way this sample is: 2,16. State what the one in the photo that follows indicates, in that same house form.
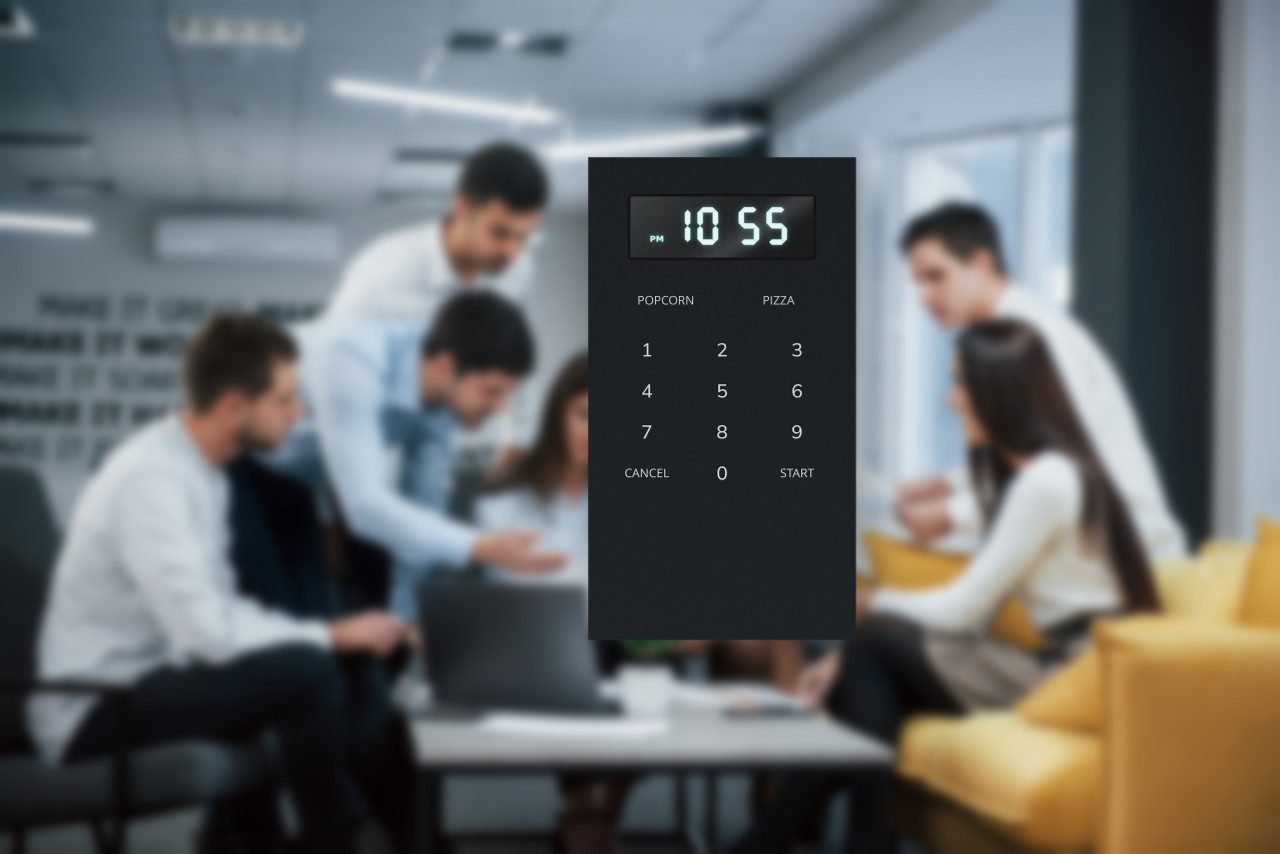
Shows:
10,55
